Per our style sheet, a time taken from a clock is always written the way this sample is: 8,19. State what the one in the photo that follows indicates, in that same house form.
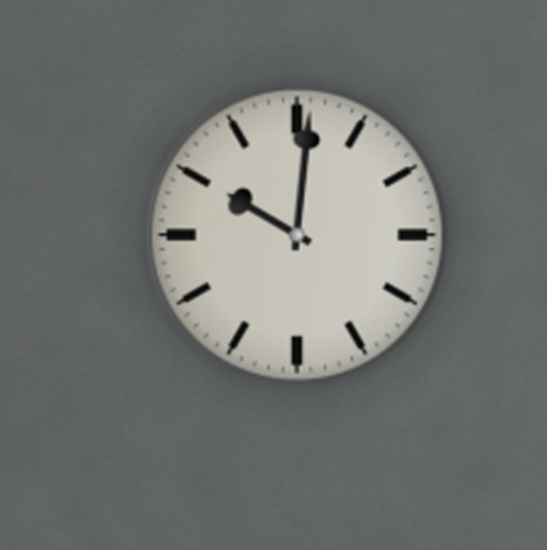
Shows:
10,01
